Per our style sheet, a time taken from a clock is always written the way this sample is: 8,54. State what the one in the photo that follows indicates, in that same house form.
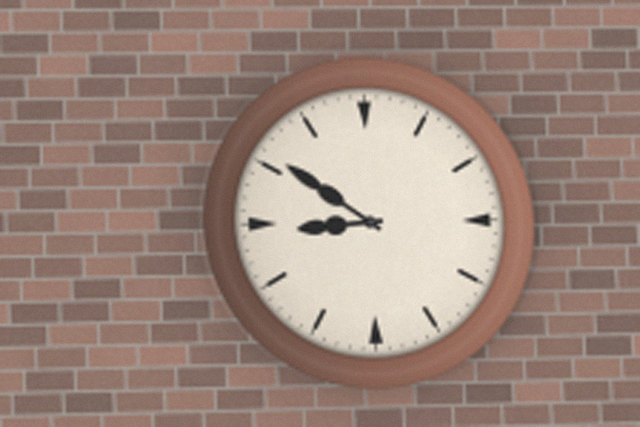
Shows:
8,51
